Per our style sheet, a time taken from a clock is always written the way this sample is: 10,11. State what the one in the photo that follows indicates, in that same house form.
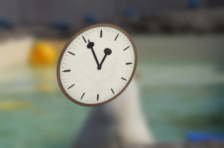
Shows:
12,56
